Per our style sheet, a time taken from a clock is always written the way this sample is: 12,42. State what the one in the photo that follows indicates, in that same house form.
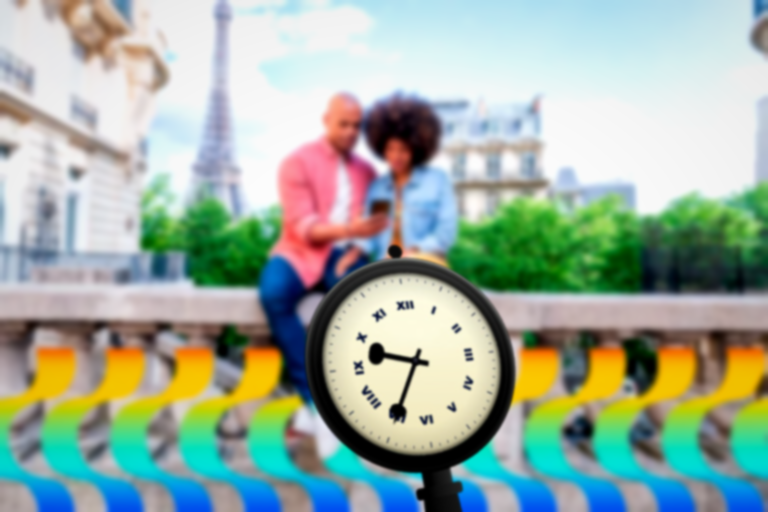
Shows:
9,35
